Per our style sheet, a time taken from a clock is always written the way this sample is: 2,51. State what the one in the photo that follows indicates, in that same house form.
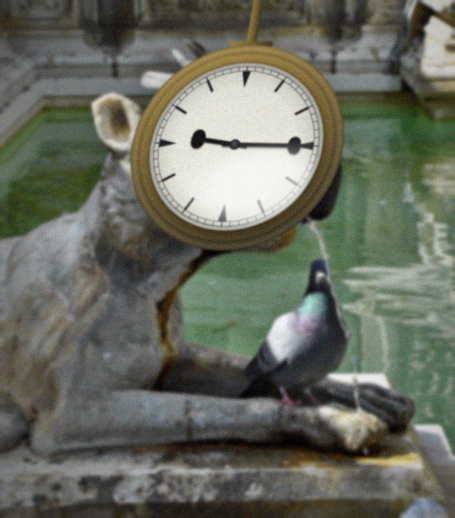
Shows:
9,15
